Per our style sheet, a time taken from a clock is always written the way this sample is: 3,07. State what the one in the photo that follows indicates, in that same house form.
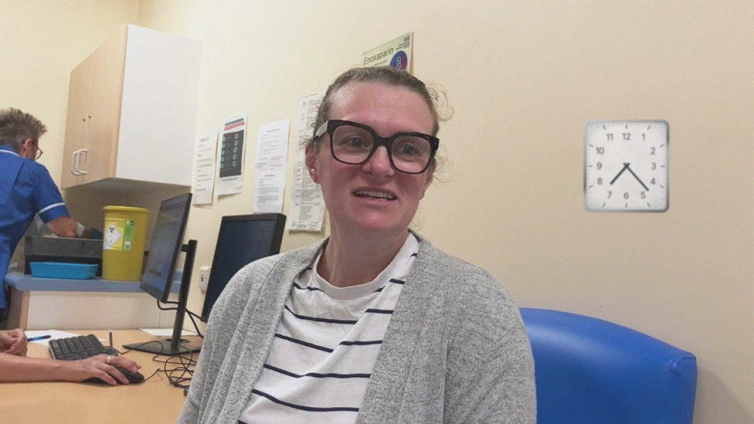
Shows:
7,23
